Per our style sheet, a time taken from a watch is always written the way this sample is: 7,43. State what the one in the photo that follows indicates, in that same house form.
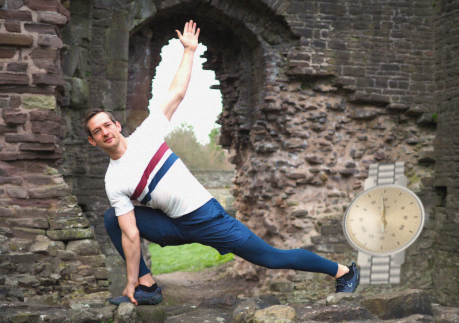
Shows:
5,59
